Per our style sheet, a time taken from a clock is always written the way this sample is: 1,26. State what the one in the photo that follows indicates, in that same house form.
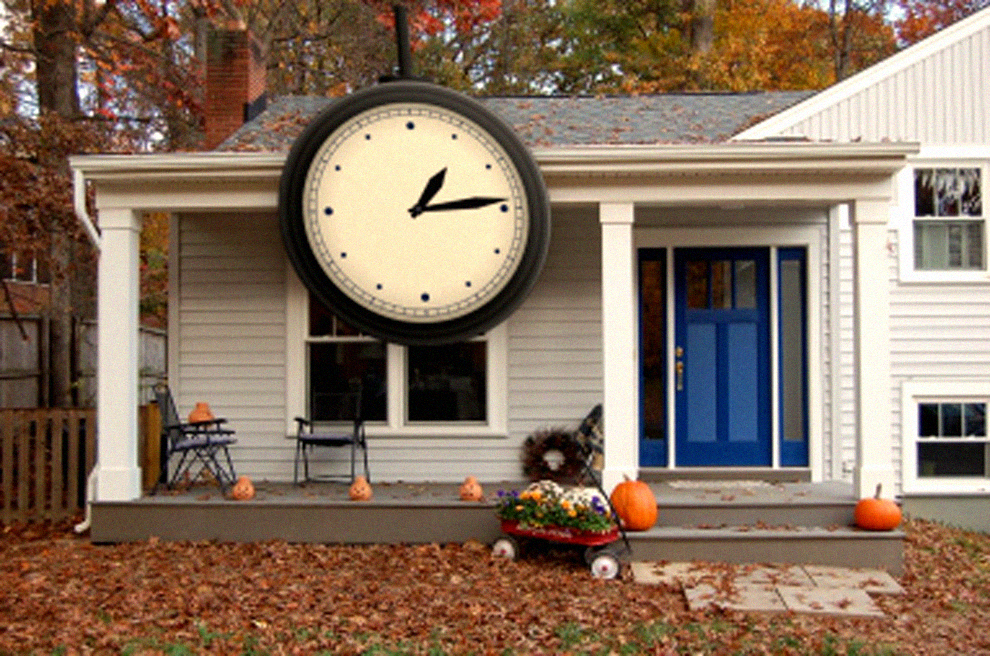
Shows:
1,14
